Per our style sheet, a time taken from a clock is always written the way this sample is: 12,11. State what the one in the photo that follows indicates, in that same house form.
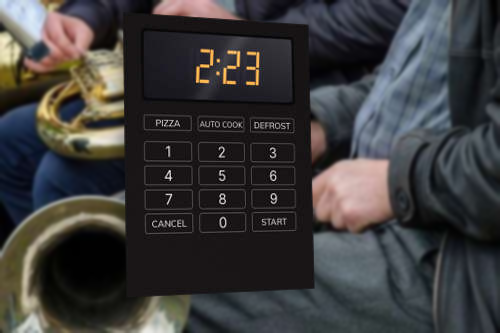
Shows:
2,23
